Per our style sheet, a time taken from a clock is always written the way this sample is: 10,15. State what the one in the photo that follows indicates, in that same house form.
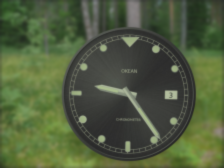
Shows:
9,24
